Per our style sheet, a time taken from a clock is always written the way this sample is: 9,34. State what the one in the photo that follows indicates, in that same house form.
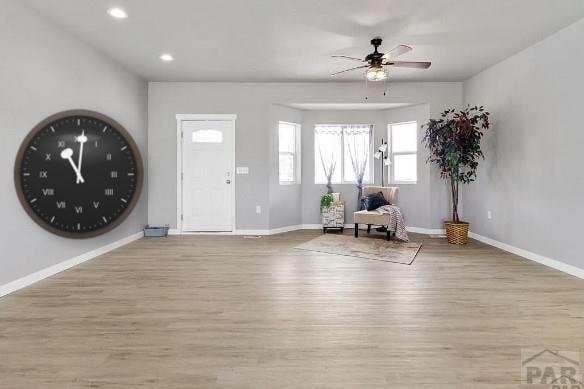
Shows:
11,01
